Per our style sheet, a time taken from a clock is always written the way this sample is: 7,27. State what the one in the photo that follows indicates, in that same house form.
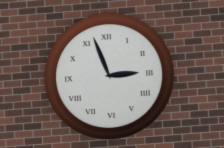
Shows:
2,57
